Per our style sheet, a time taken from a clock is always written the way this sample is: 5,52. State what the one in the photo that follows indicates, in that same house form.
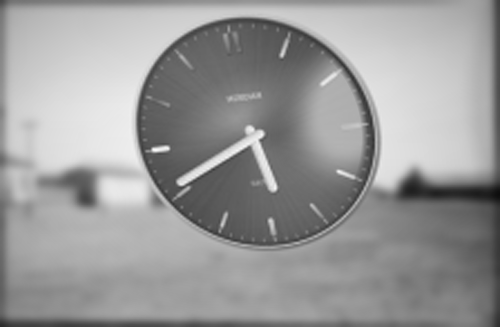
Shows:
5,41
